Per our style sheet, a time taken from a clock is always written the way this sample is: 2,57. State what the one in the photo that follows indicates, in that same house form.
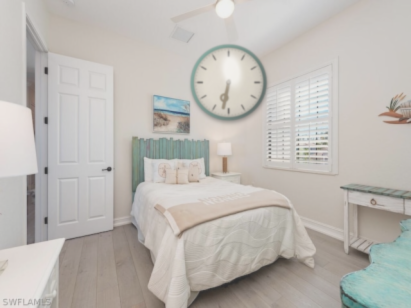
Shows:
6,32
